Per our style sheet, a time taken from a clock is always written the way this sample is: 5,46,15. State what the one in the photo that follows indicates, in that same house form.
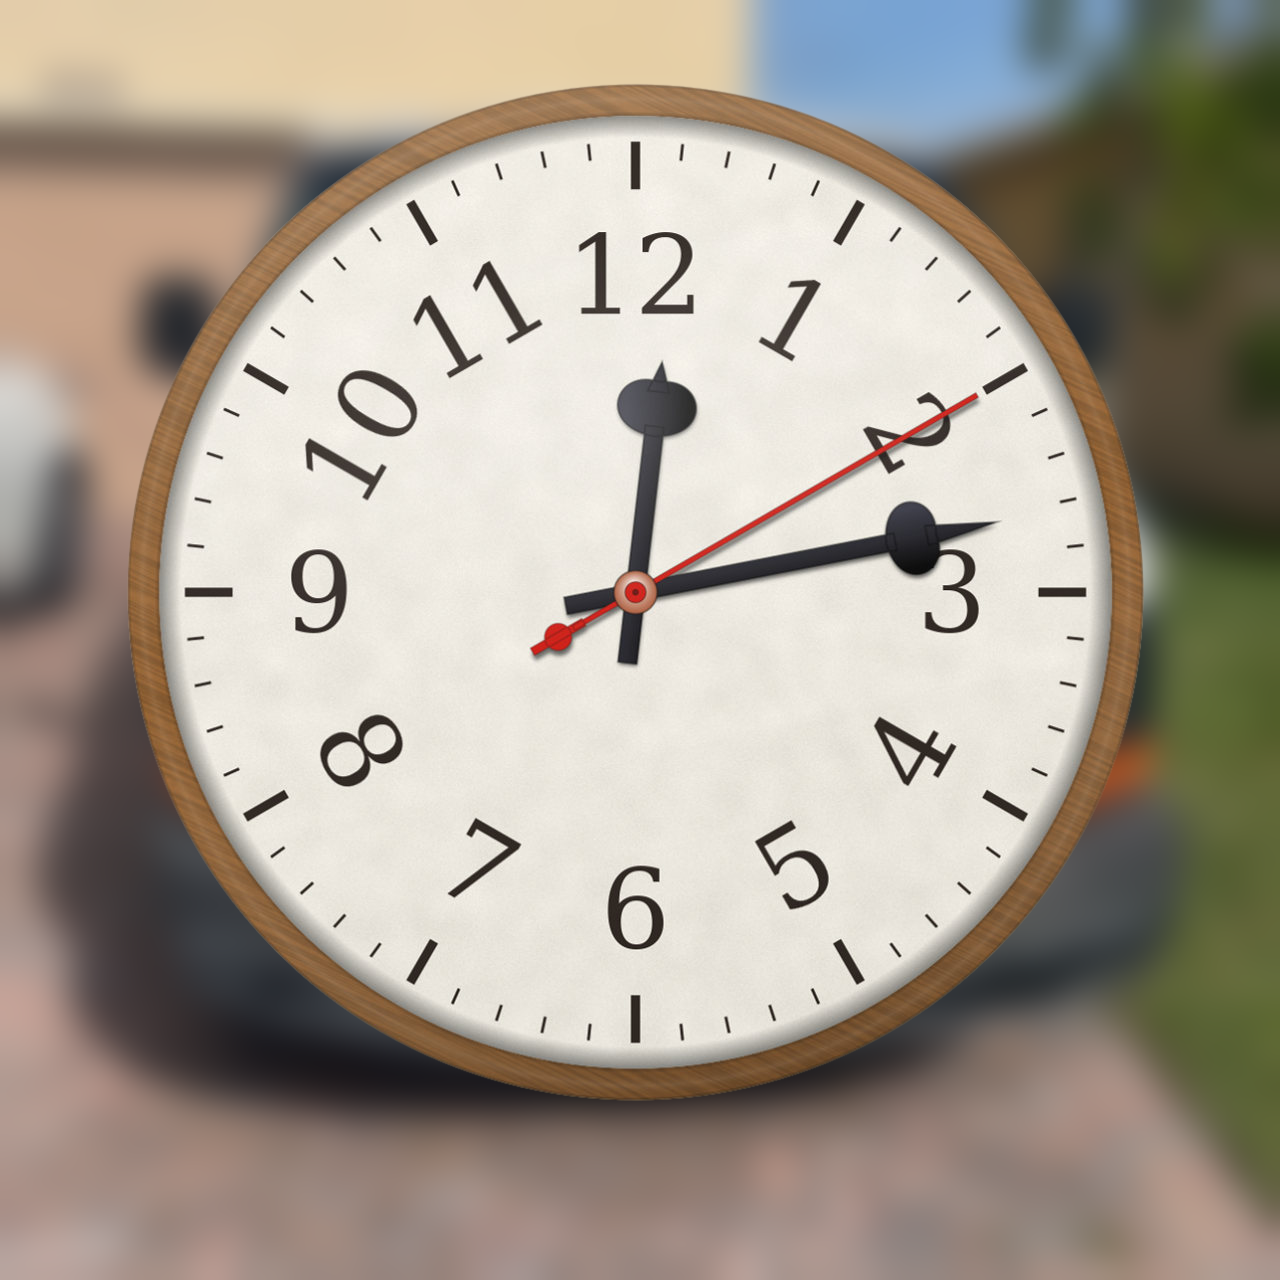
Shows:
12,13,10
